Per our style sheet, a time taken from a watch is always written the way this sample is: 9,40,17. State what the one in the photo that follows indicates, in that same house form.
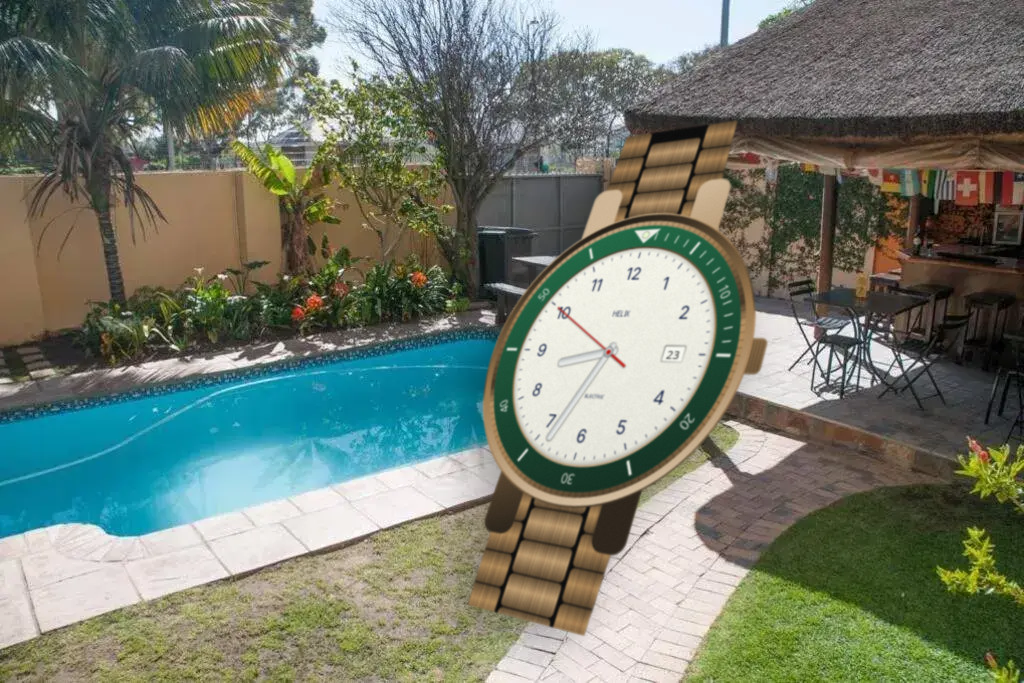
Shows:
8,33,50
